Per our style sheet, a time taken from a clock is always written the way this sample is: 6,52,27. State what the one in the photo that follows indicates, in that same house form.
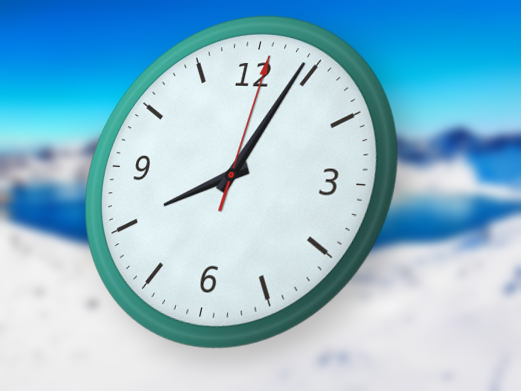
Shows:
8,04,01
